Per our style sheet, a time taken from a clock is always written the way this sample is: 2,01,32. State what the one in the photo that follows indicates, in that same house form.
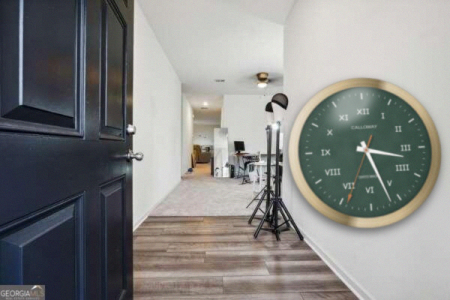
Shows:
3,26,34
